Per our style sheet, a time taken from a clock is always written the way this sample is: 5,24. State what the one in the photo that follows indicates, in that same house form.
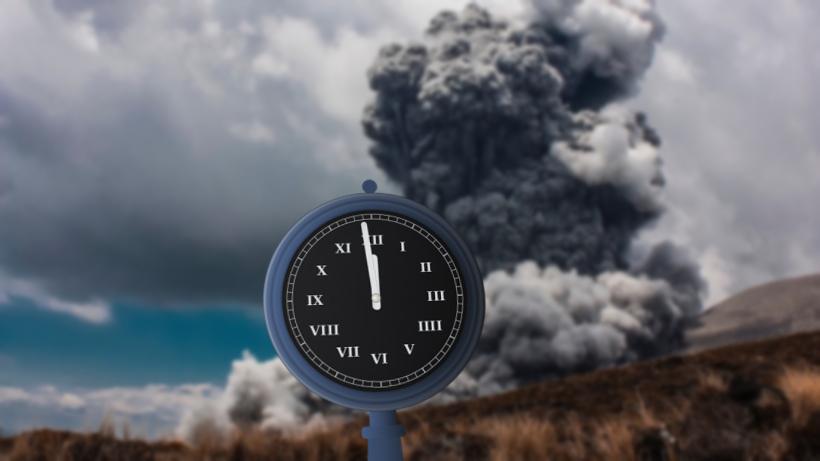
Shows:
11,59
